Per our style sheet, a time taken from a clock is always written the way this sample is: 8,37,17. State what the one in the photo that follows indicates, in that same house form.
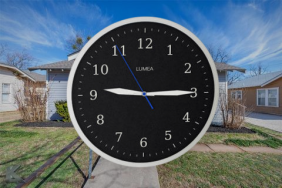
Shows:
9,14,55
